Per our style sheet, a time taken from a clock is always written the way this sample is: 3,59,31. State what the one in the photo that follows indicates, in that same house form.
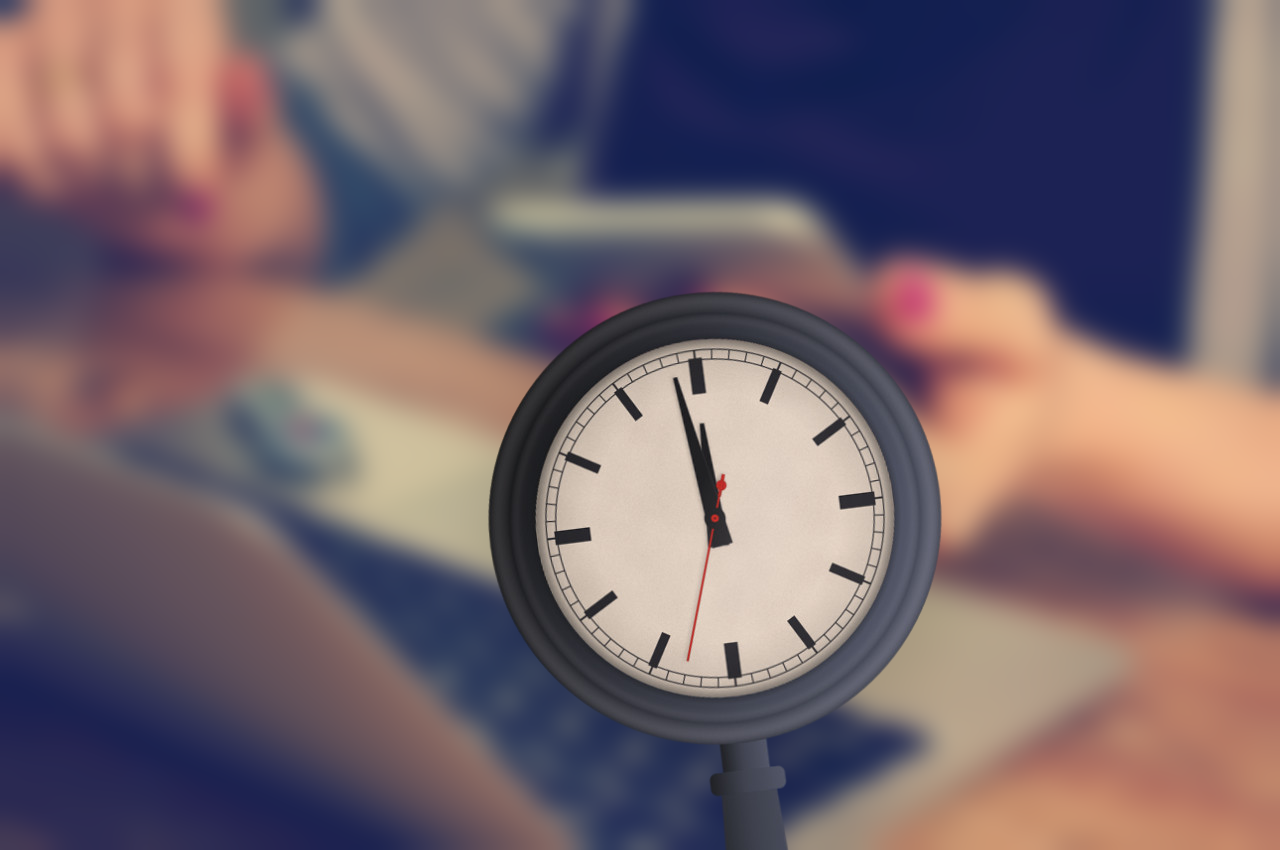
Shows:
11,58,33
